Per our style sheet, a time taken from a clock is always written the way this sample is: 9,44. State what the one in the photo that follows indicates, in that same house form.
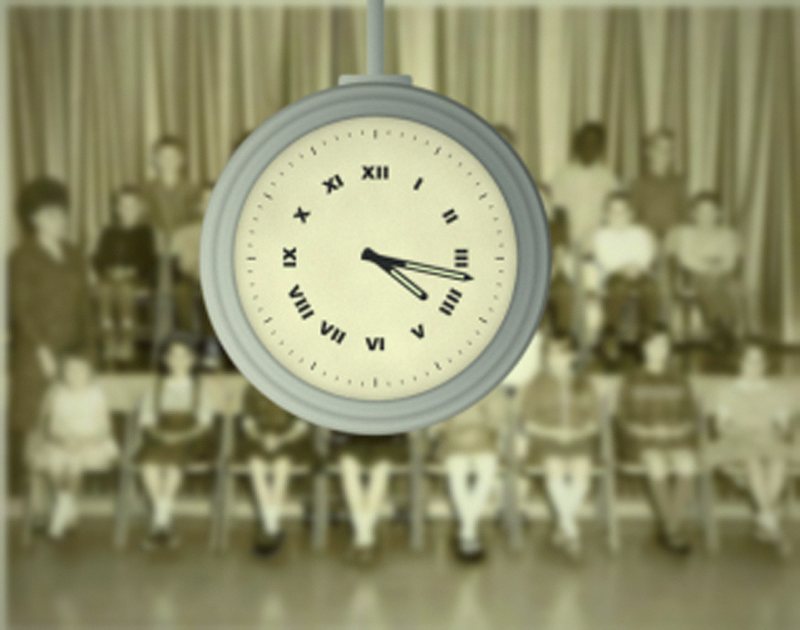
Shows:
4,17
